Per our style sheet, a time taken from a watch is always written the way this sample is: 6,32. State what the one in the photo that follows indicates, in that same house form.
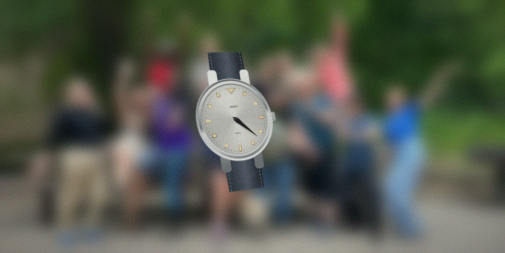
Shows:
4,22
